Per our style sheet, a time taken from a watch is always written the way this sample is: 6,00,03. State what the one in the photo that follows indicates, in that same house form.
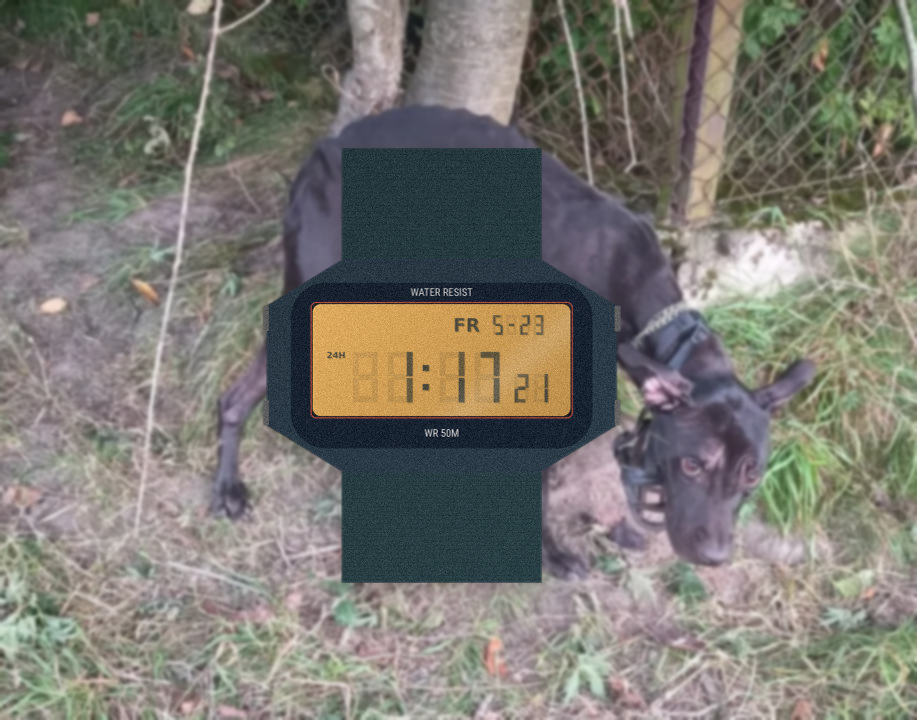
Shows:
1,17,21
